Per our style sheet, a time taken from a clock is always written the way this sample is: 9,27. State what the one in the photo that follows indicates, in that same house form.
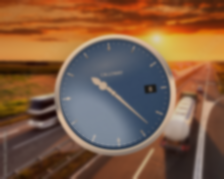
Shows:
10,23
